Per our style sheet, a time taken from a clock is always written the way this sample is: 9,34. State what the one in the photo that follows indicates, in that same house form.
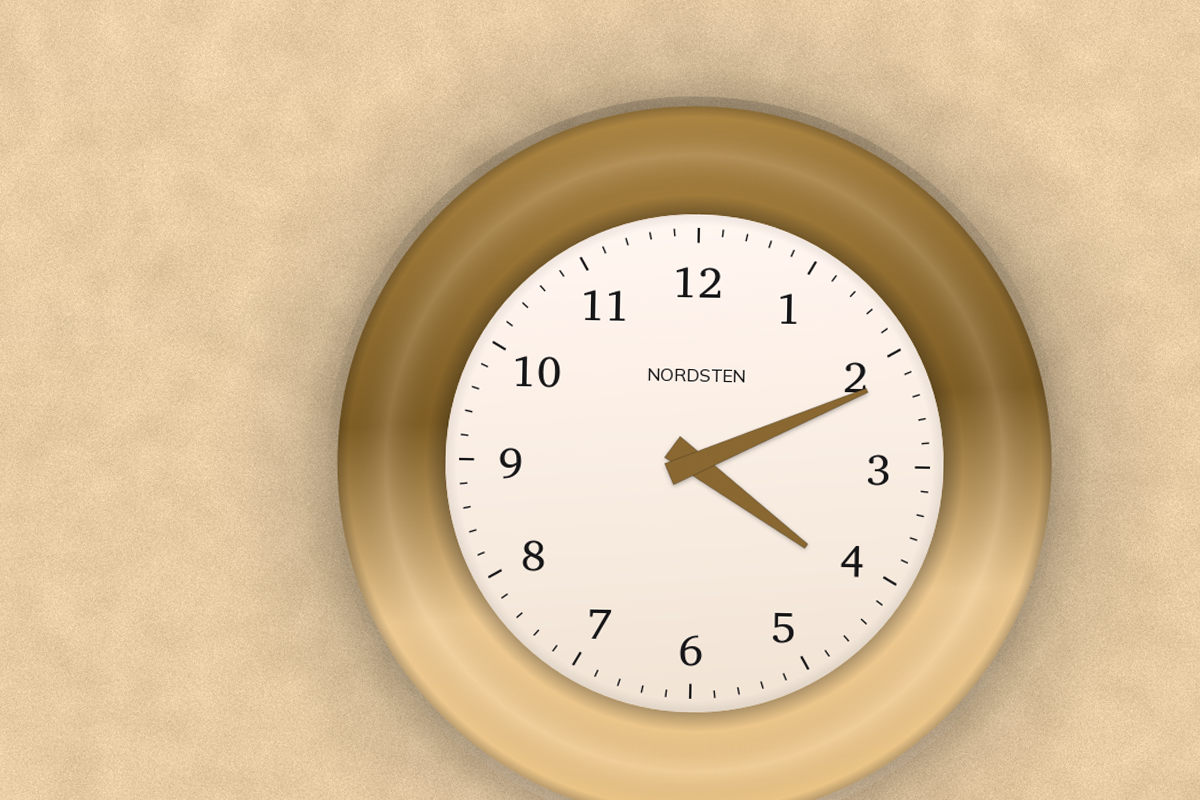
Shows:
4,11
